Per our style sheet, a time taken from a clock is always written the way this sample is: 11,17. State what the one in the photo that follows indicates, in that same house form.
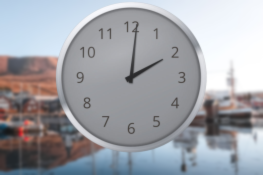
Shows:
2,01
